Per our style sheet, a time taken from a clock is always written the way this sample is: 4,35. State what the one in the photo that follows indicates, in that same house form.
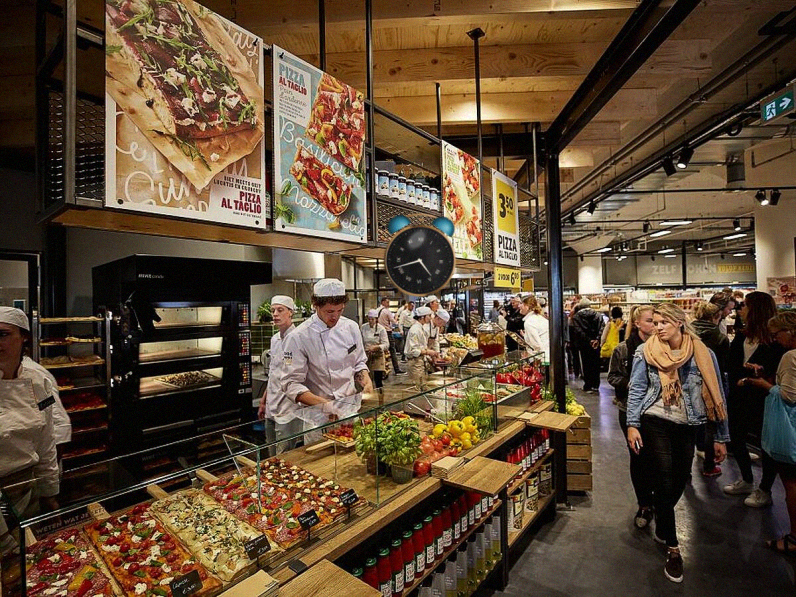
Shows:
4,42
